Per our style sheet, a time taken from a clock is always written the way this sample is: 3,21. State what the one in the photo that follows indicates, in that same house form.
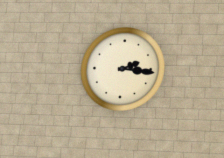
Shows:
2,16
